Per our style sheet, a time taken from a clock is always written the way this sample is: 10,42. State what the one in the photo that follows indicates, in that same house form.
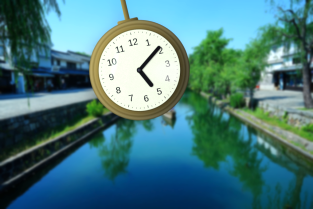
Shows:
5,09
